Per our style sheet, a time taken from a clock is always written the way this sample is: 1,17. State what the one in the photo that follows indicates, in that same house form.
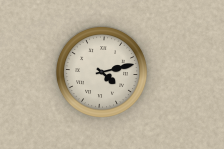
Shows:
4,12
